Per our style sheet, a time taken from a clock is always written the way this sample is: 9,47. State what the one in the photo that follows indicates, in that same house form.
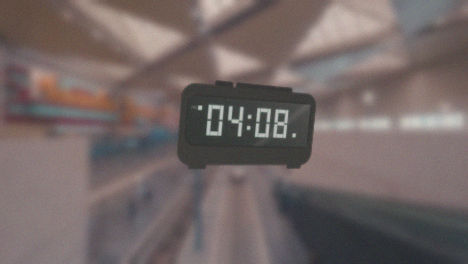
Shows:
4,08
